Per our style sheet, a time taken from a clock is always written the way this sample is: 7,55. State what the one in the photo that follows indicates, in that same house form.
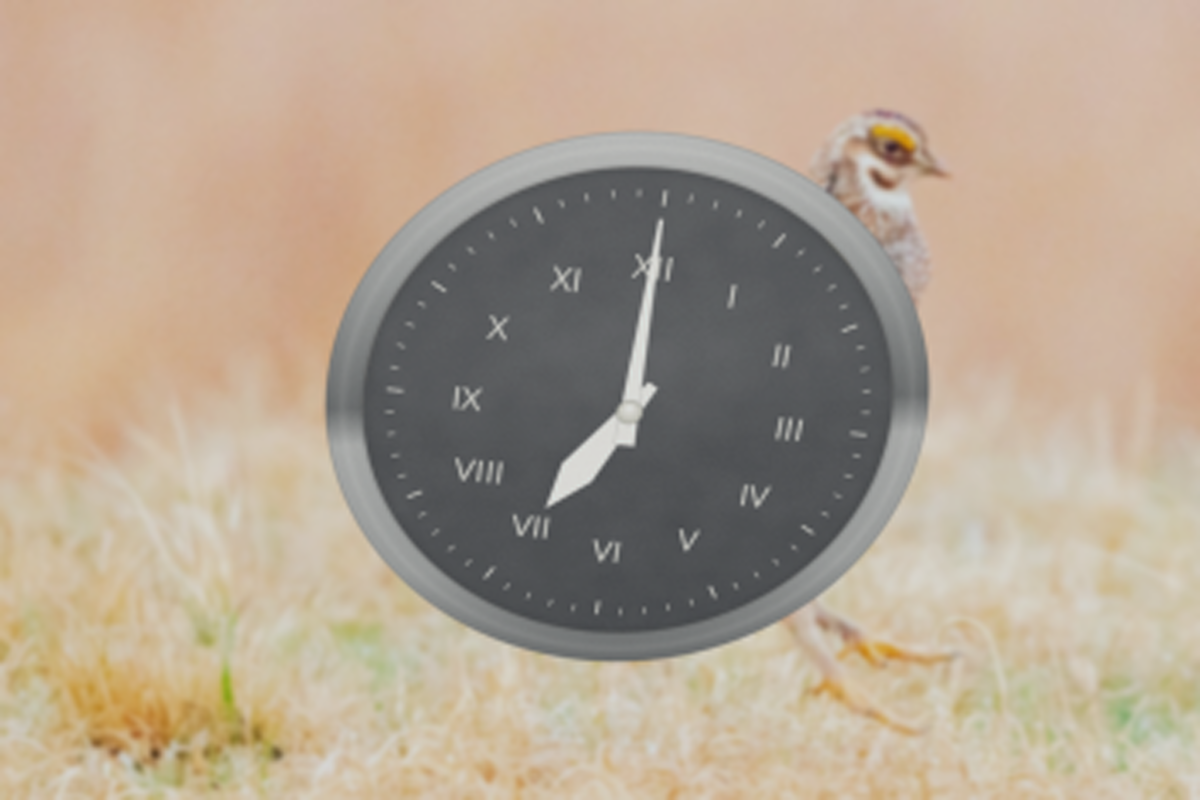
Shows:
7,00
